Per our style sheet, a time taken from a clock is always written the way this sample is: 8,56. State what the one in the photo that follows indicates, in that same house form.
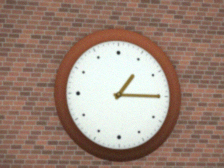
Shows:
1,15
